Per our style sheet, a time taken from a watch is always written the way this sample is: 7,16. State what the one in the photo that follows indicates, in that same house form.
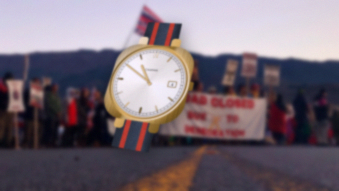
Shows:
10,50
